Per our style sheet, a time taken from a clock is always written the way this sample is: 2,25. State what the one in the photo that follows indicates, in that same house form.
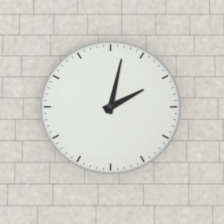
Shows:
2,02
